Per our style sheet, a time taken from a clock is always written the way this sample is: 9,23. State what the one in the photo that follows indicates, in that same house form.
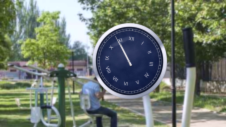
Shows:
10,54
